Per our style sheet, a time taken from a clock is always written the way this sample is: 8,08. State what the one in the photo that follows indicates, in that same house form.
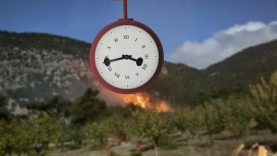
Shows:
3,43
